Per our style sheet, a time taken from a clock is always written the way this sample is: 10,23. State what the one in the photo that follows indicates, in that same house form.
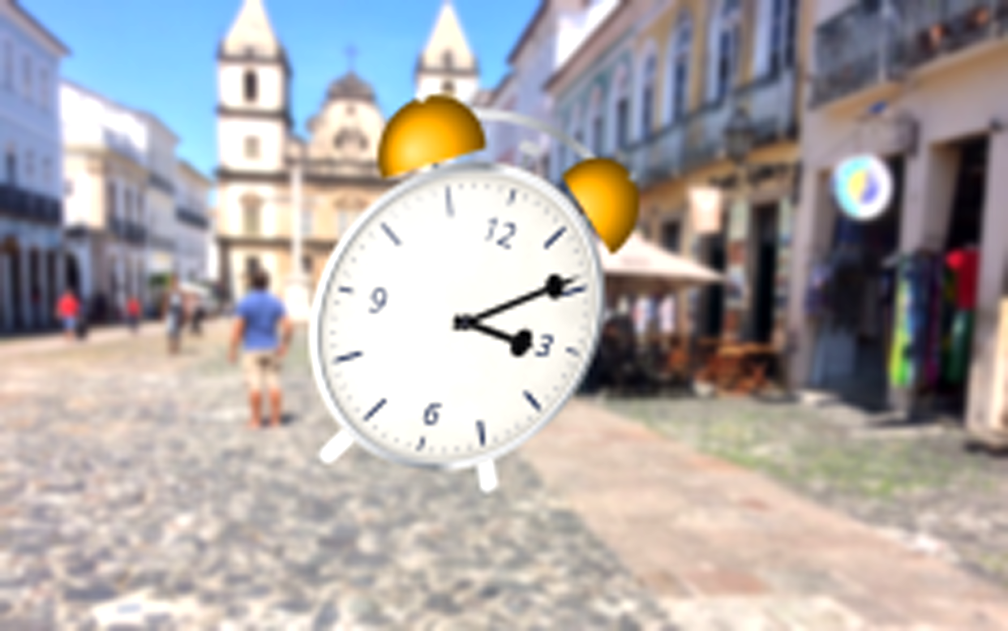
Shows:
3,09
